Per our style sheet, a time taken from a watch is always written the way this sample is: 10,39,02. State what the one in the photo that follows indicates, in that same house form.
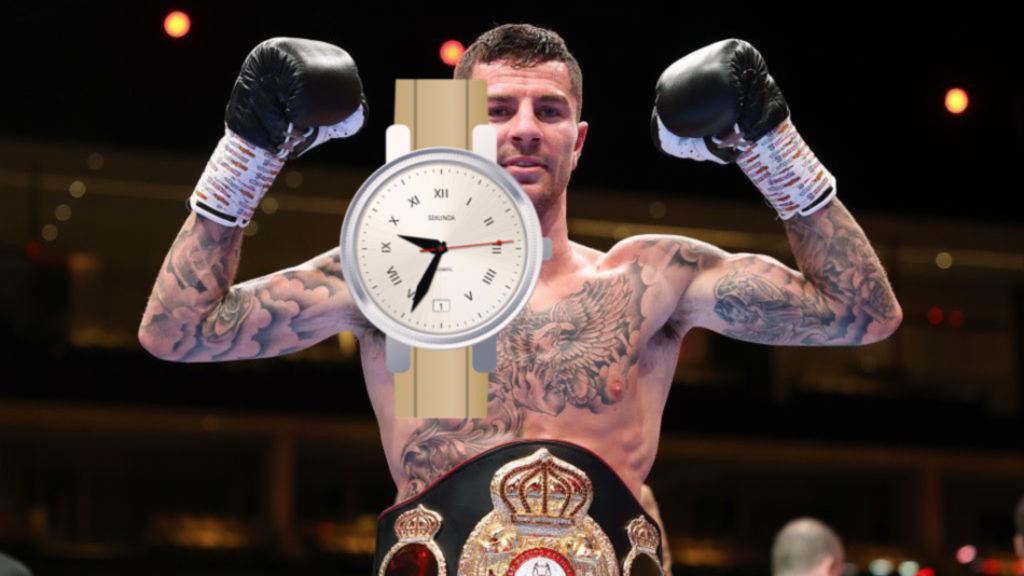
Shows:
9,34,14
